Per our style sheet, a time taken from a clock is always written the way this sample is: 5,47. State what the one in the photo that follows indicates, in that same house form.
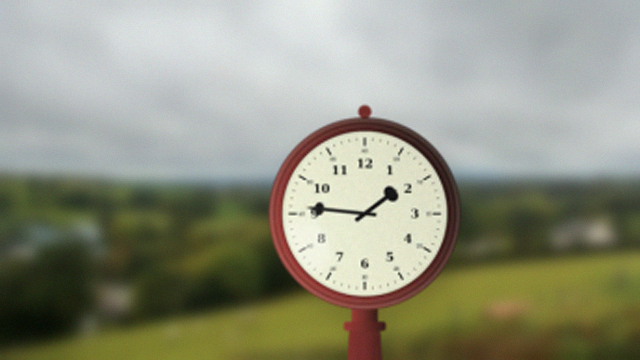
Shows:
1,46
